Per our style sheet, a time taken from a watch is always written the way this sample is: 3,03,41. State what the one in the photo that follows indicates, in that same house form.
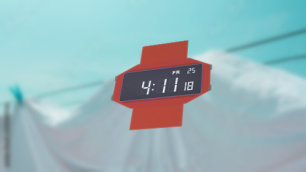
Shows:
4,11,18
